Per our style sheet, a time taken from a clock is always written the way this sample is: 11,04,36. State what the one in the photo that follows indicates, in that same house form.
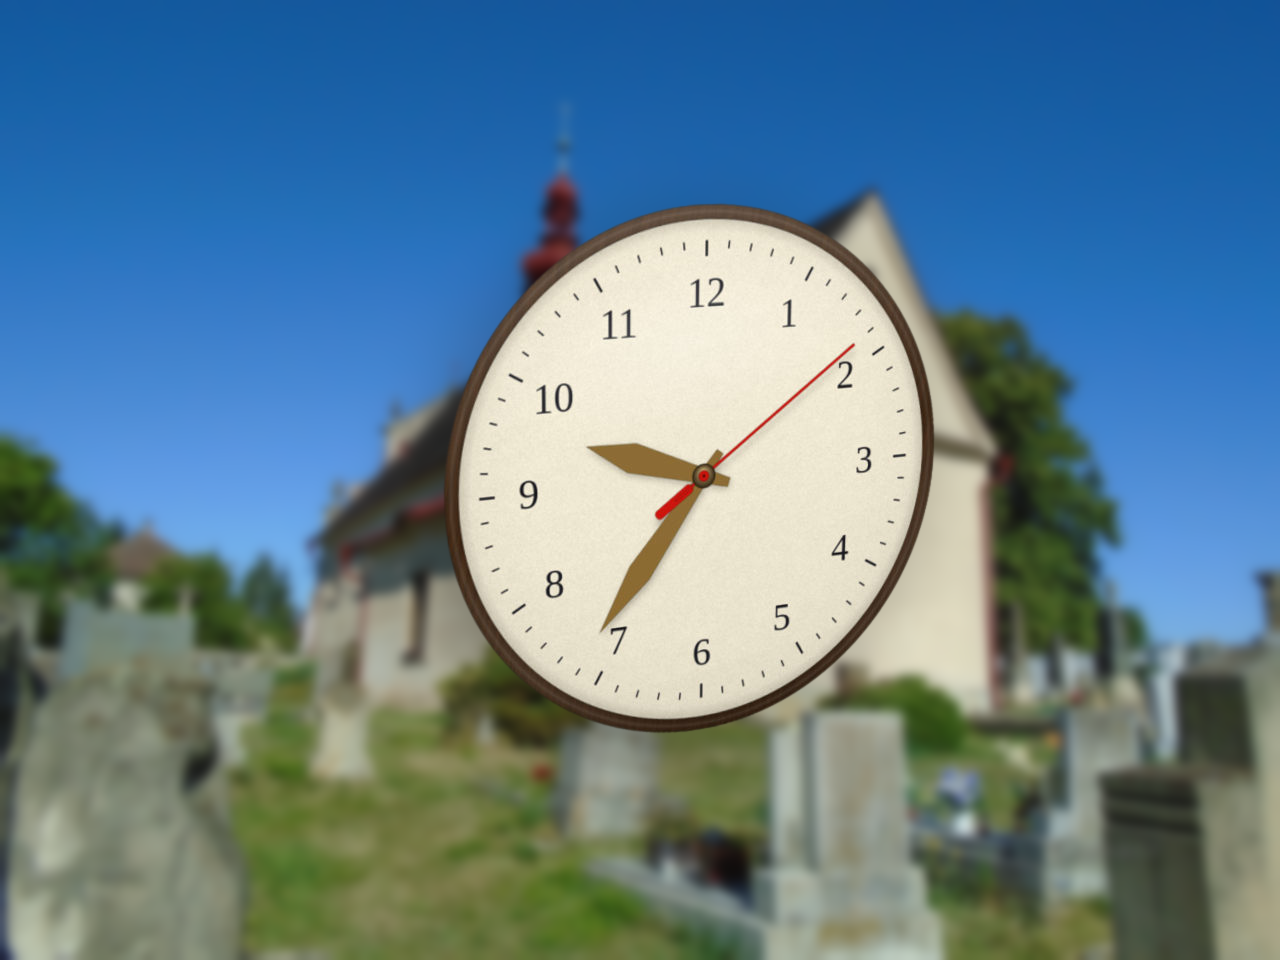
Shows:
9,36,09
